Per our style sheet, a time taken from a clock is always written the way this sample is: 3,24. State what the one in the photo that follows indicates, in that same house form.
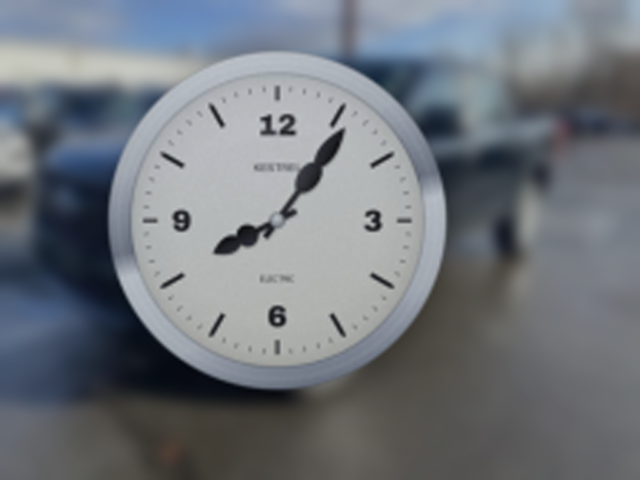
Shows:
8,06
